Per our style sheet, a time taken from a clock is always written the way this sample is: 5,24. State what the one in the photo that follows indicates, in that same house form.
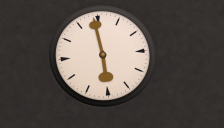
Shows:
5,59
